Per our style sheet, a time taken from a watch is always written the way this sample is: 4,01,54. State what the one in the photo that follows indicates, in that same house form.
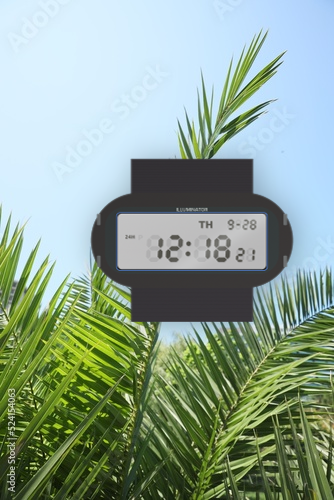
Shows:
12,18,21
